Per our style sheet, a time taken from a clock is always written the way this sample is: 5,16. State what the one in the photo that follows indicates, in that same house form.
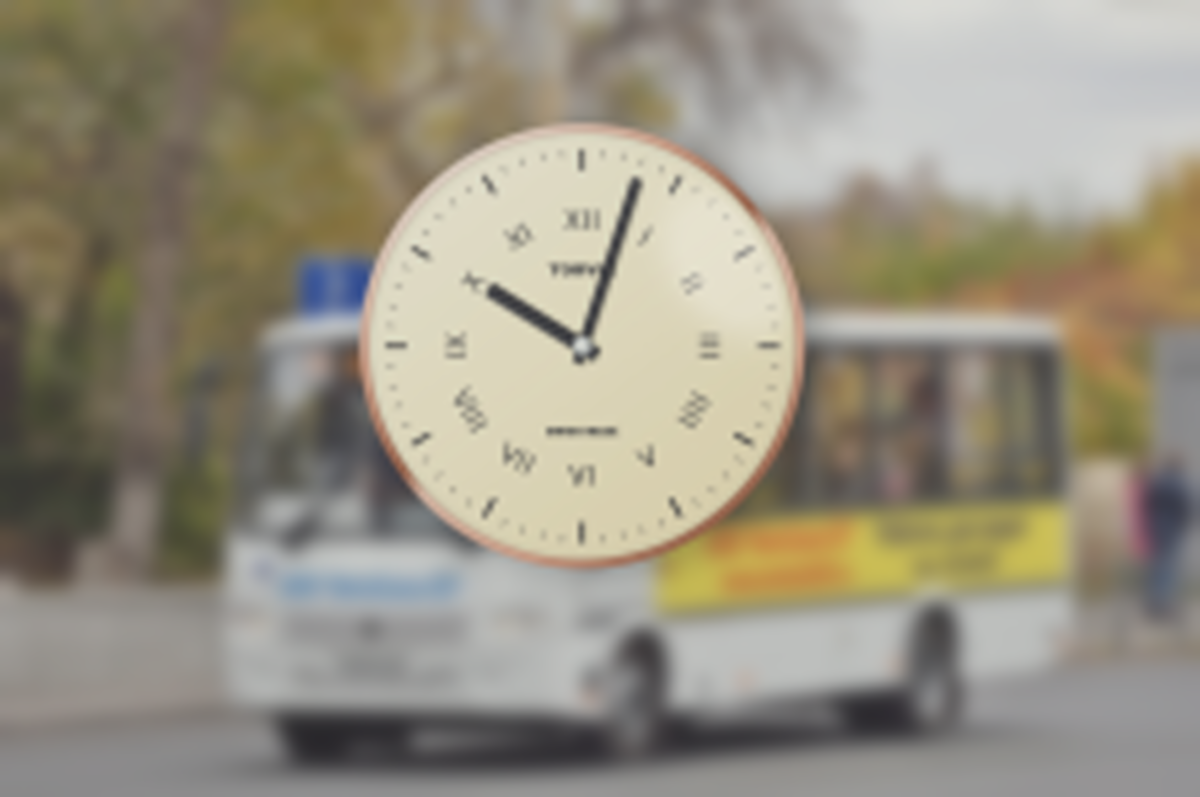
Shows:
10,03
